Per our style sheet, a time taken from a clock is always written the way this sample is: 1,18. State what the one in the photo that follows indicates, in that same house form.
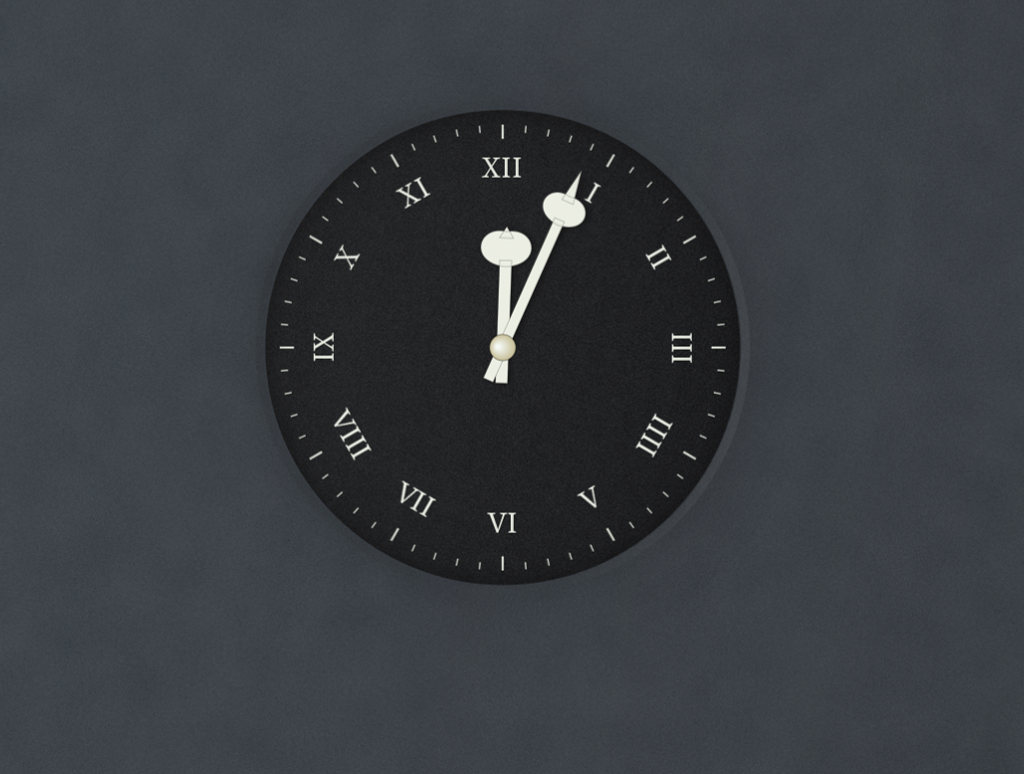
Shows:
12,04
